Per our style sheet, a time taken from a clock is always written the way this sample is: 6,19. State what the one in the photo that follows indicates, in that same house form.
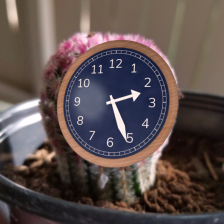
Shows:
2,26
